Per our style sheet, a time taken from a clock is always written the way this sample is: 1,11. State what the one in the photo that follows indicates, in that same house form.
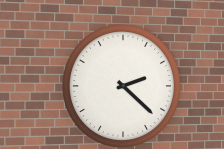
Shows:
2,22
